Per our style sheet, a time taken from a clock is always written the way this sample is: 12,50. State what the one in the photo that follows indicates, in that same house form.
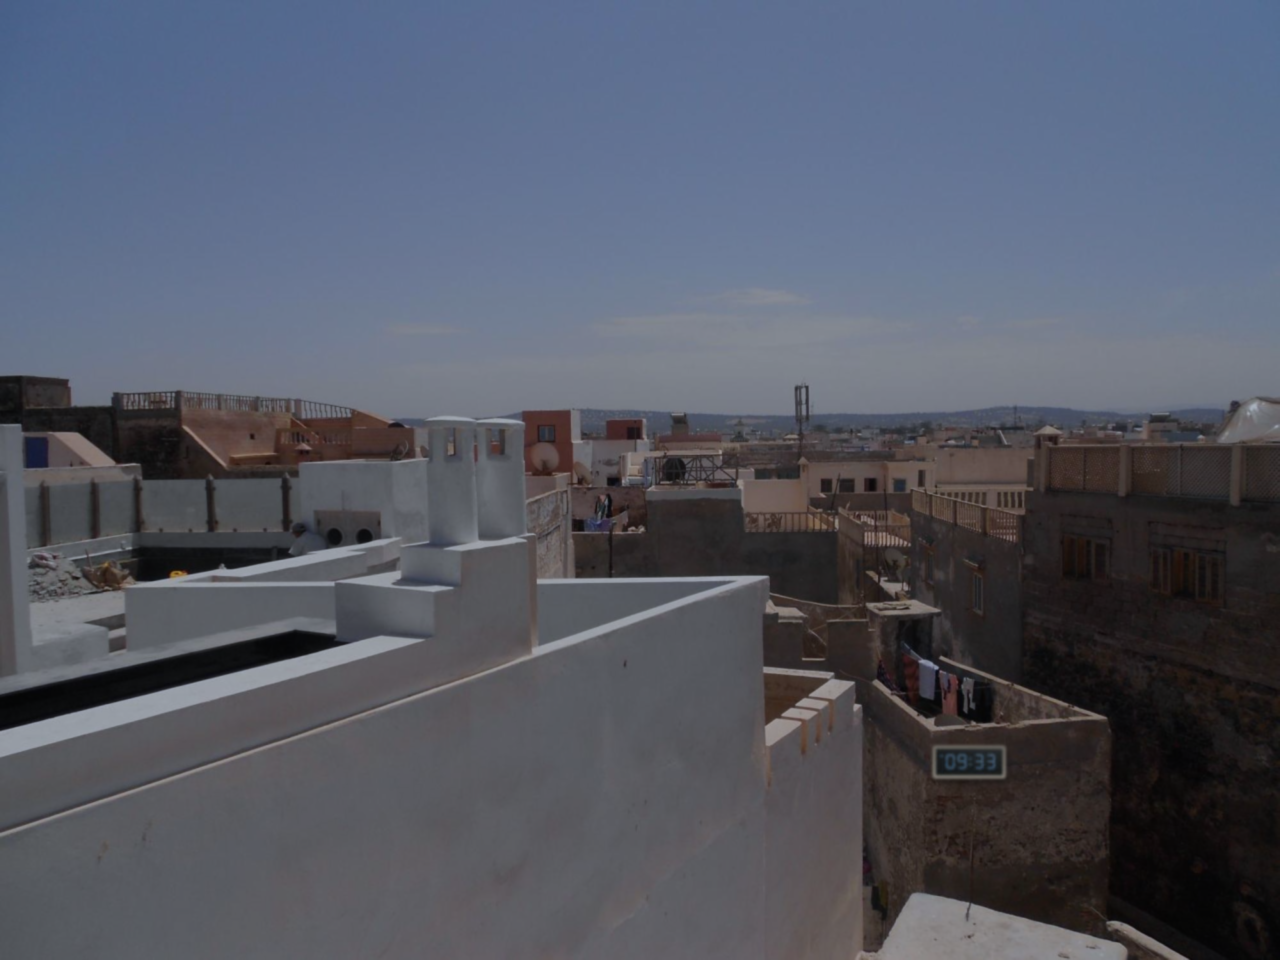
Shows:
9,33
